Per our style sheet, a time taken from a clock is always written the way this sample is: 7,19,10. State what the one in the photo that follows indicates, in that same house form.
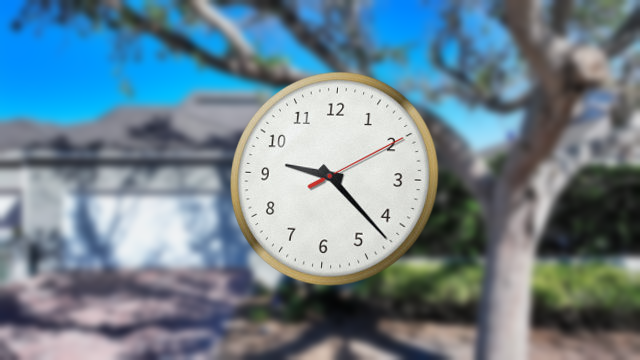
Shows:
9,22,10
